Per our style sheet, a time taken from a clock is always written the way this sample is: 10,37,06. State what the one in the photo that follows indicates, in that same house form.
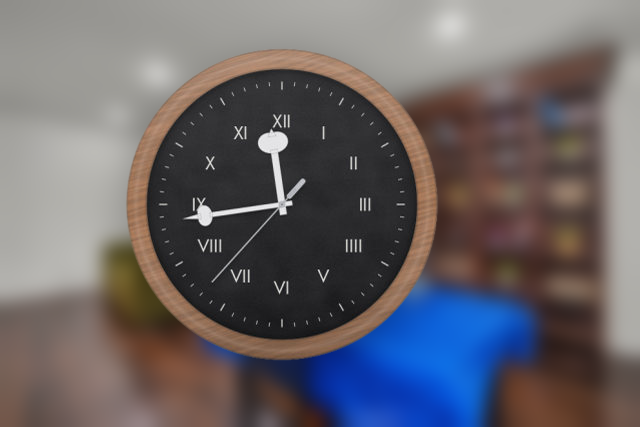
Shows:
11,43,37
